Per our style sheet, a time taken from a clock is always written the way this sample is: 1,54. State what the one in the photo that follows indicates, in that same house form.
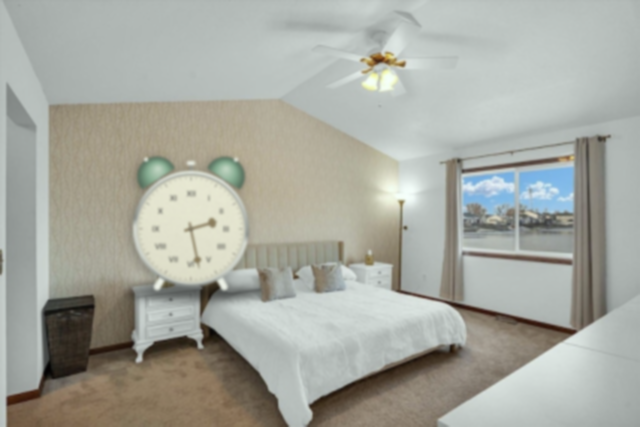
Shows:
2,28
